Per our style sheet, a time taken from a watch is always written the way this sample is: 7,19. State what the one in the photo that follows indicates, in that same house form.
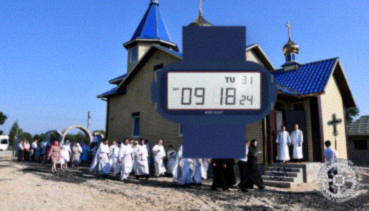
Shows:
9,18
